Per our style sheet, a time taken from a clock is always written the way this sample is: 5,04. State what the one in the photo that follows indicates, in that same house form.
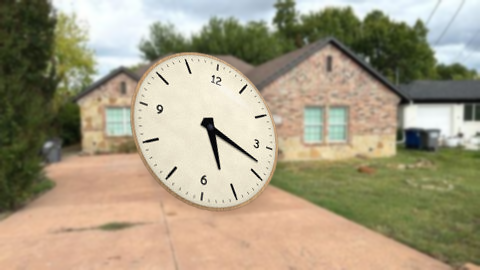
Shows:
5,18
